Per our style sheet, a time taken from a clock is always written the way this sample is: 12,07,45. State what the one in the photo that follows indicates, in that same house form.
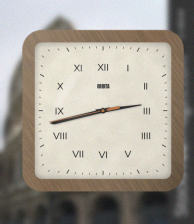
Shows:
2,42,43
